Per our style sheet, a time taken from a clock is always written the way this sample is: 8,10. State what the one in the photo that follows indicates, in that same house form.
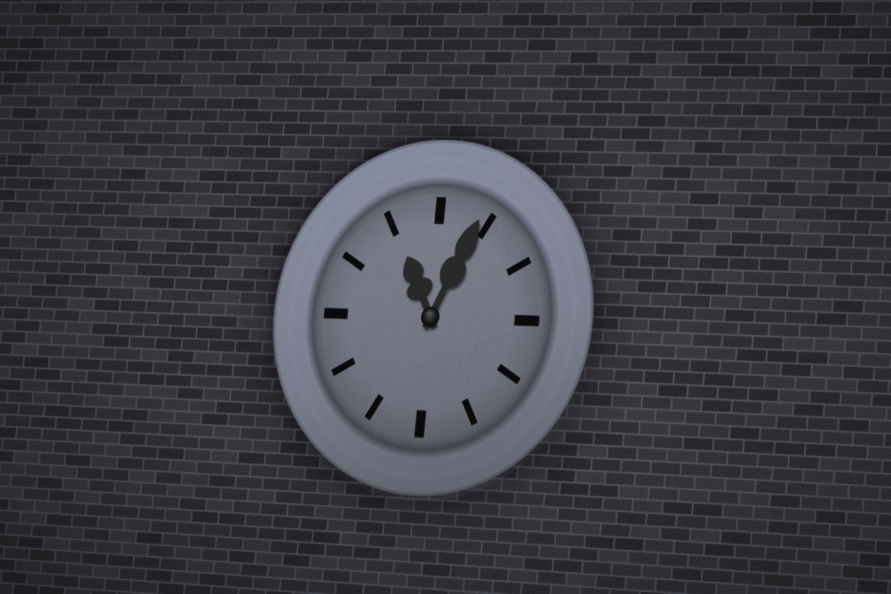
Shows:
11,04
